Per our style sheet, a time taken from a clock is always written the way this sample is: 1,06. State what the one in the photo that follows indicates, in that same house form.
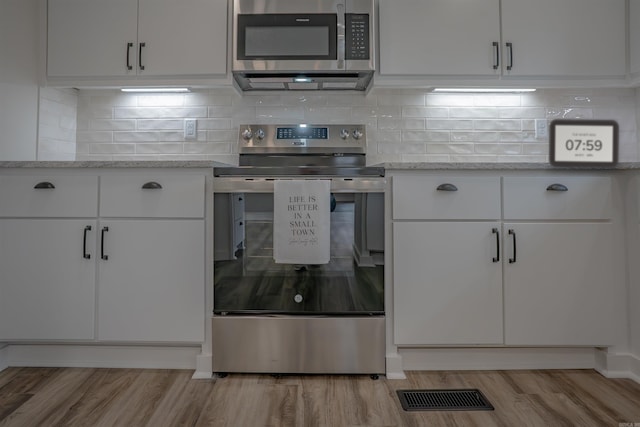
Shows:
7,59
